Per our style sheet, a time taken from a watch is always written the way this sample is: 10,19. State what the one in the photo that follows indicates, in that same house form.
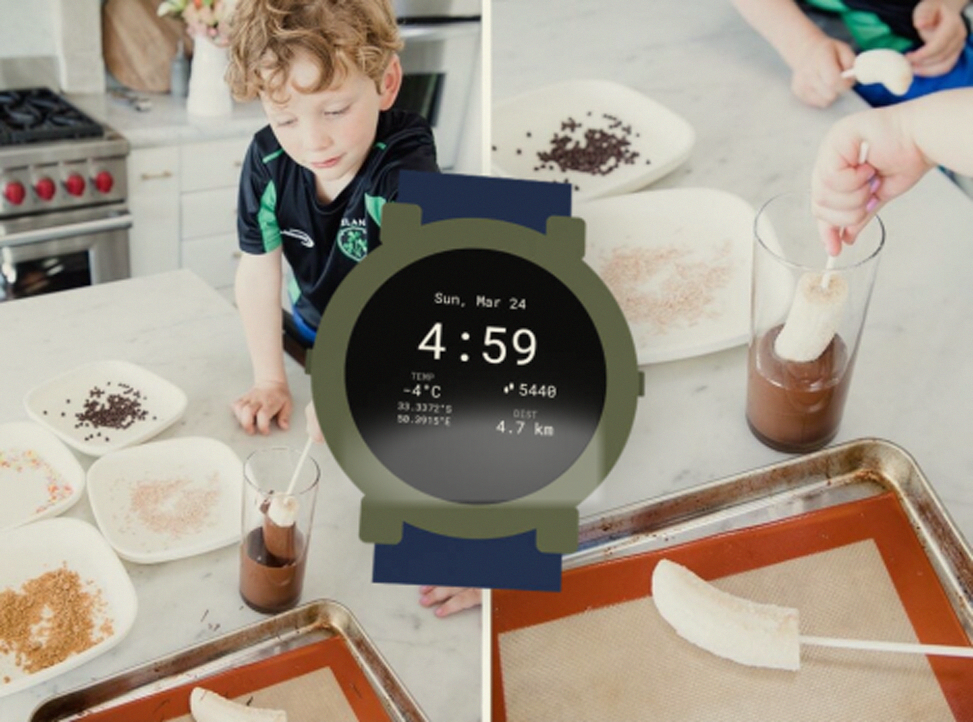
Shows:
4,59
